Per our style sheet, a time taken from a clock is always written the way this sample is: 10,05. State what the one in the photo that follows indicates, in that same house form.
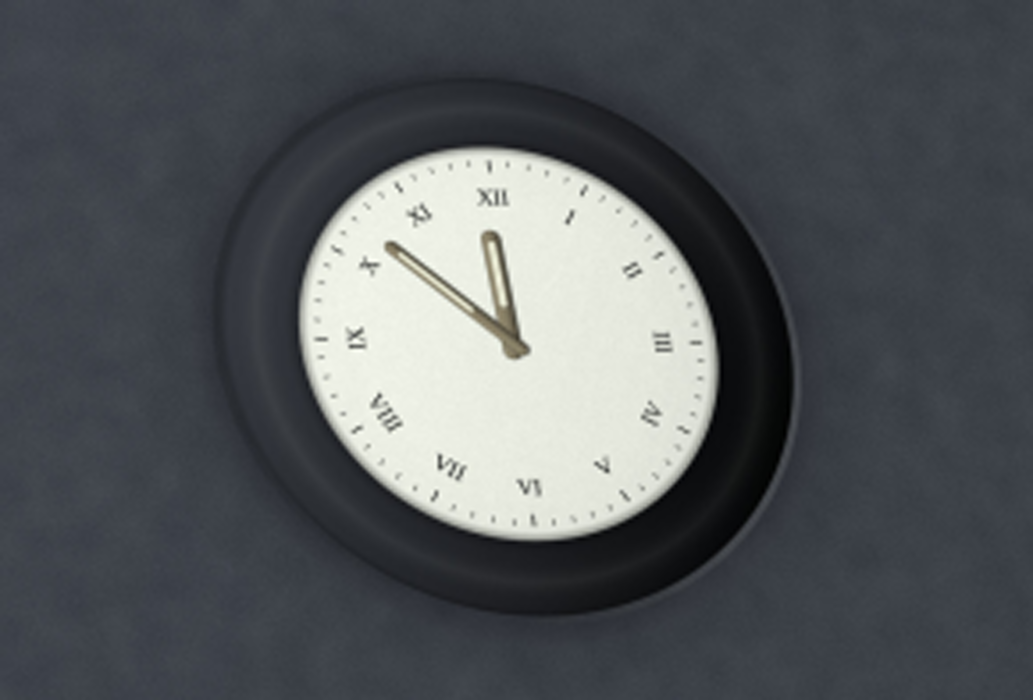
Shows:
11,52
